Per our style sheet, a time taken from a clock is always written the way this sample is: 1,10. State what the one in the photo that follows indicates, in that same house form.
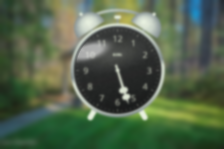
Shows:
5,27
